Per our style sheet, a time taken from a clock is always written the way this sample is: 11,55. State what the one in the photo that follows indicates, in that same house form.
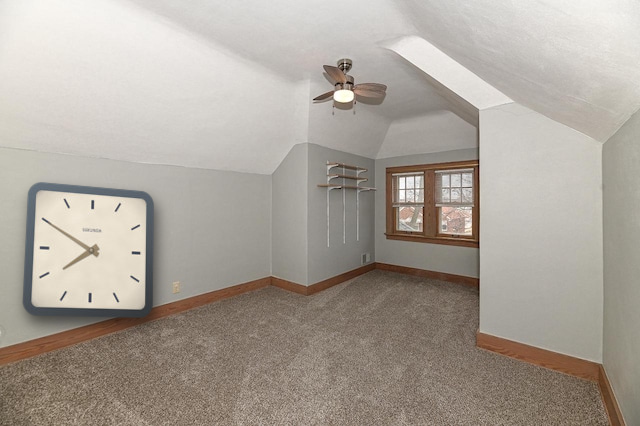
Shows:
7,50
